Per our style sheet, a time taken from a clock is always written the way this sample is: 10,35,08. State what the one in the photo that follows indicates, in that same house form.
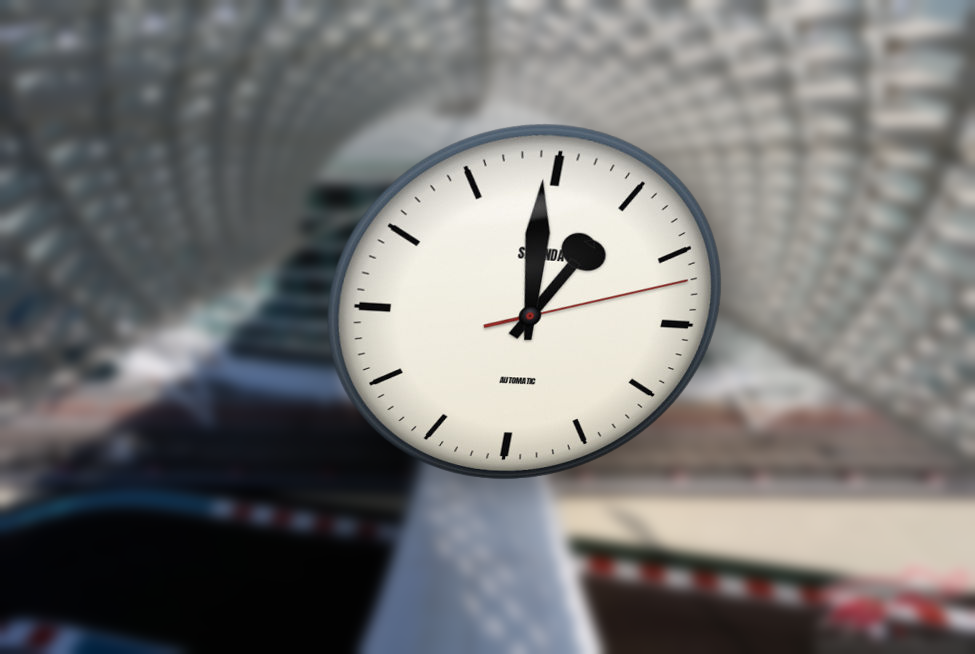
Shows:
12,59,12
